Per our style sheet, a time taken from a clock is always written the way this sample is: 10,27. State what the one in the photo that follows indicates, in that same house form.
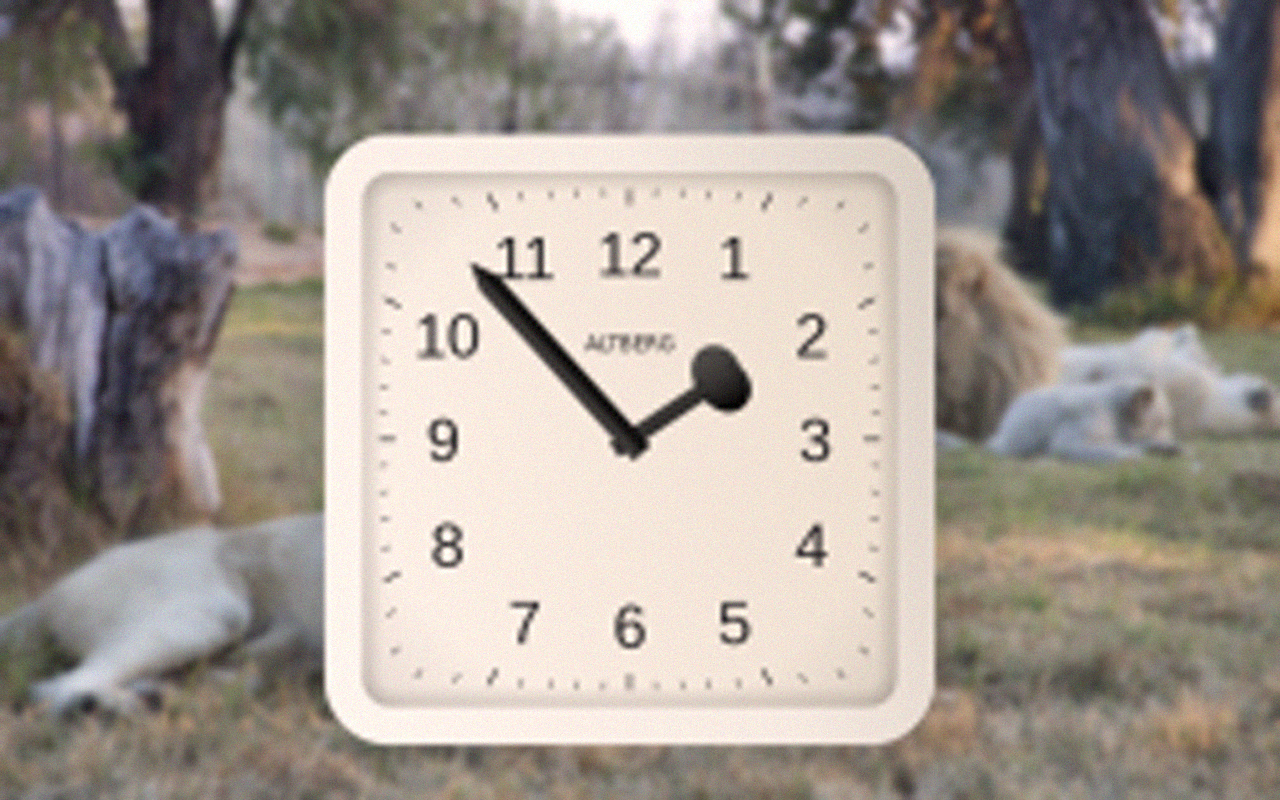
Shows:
1,53
